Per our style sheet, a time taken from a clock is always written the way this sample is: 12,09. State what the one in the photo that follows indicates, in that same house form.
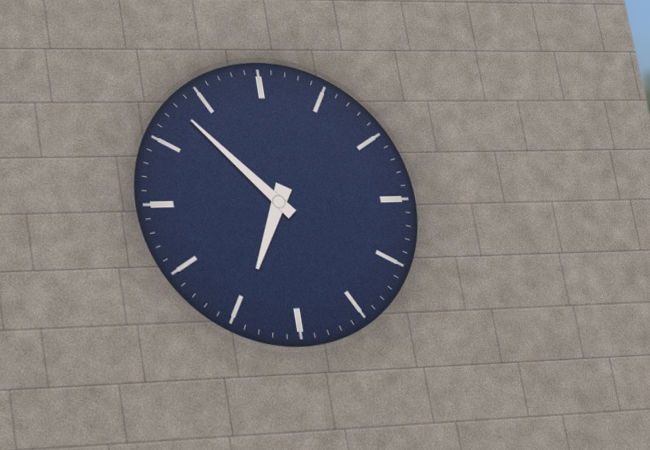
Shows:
6,53
